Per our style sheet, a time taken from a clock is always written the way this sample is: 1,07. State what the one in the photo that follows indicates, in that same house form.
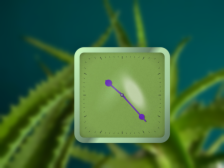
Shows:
10,23
